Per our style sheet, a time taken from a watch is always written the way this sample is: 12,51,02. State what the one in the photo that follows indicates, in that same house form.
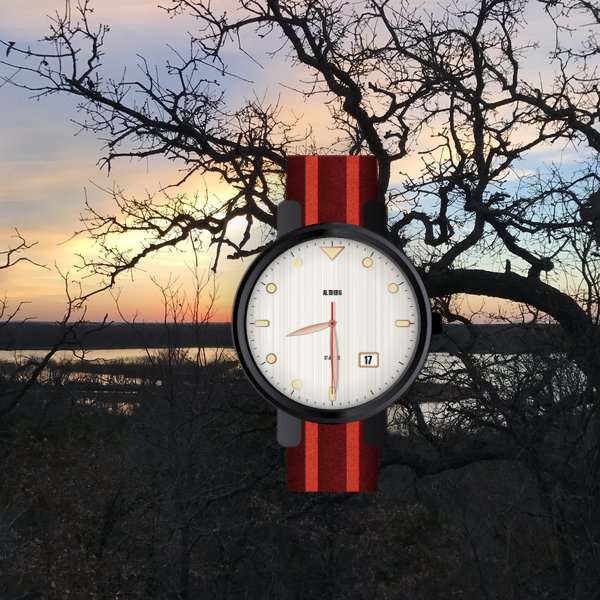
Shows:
8,29,30
